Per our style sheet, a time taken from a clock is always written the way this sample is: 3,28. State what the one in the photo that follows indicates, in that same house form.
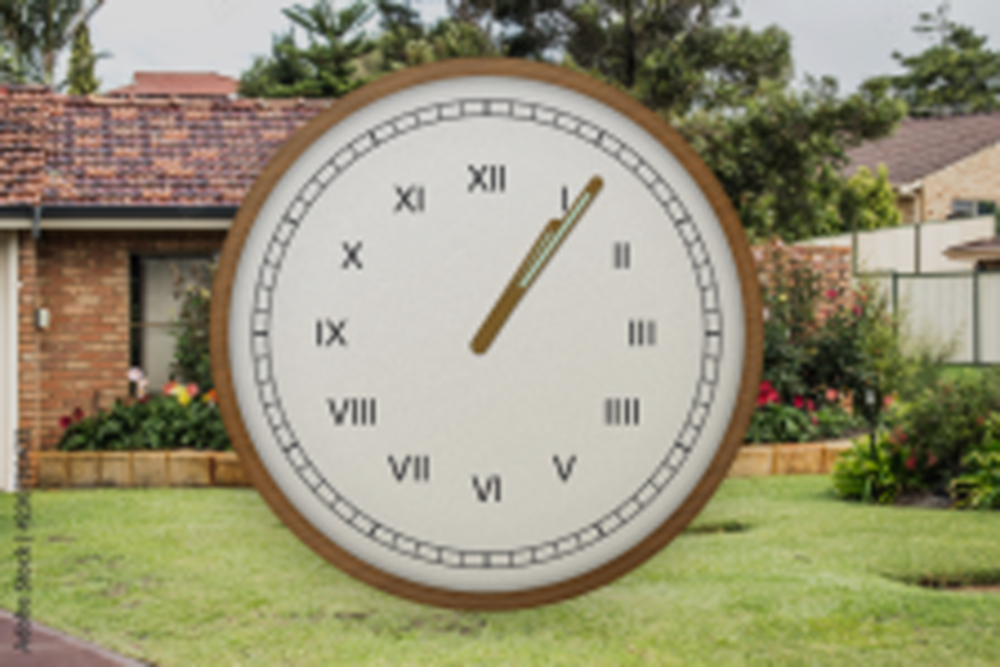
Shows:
1,06
